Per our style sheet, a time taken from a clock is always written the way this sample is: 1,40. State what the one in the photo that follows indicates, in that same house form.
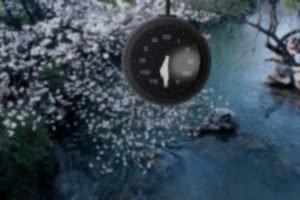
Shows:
6,30
